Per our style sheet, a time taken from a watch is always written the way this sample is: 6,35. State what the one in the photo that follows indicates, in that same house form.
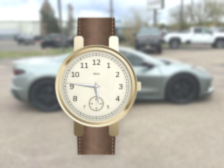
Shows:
5,46
